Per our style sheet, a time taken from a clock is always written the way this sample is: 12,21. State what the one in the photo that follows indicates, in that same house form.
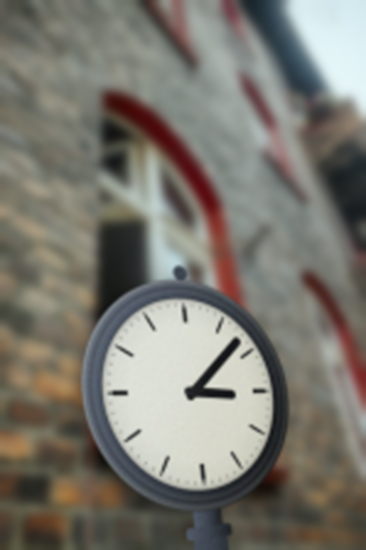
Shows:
3,08
